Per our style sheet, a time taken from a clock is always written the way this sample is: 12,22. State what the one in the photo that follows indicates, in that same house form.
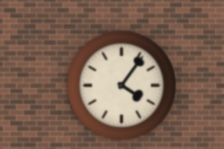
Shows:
4,06
